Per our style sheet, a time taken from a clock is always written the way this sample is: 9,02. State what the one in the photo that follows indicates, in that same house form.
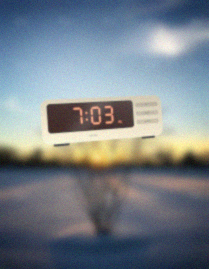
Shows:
7,03
